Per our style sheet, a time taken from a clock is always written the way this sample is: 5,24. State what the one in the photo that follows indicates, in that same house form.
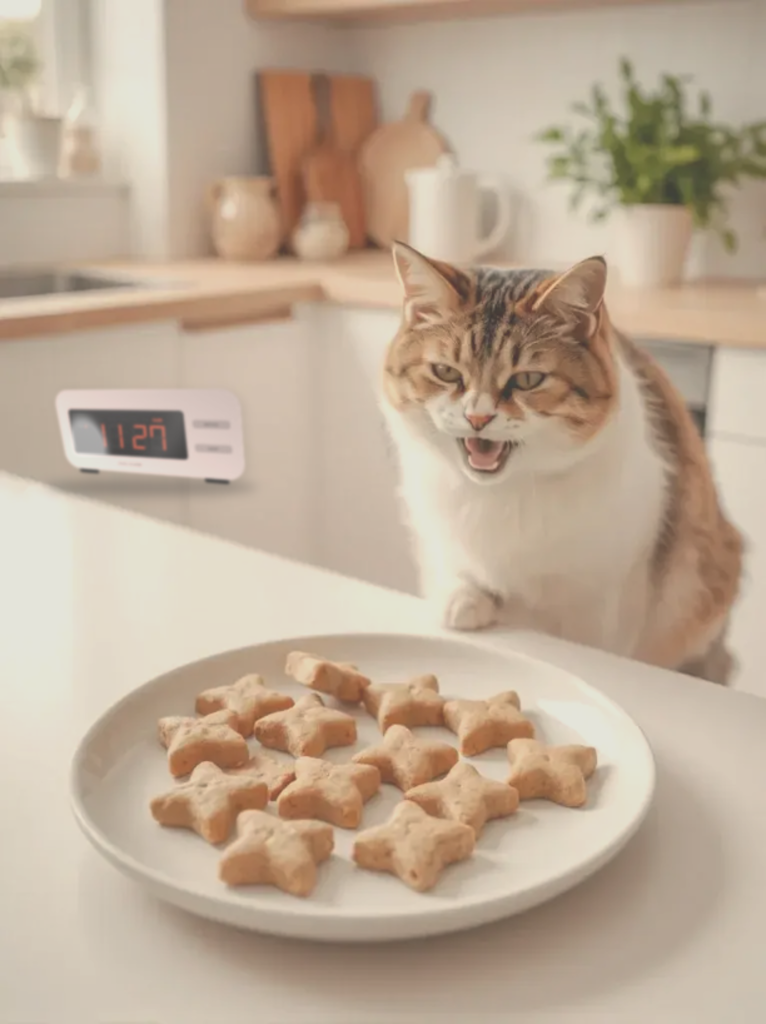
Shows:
11,27
